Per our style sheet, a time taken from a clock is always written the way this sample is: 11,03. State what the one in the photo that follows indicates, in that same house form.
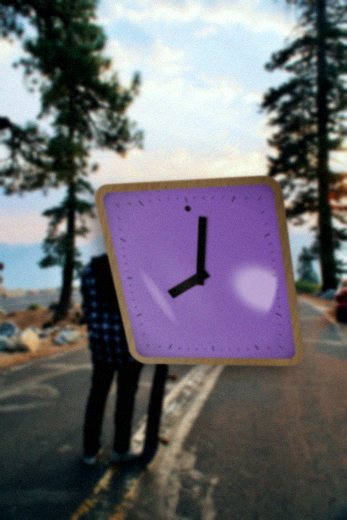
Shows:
8,02
